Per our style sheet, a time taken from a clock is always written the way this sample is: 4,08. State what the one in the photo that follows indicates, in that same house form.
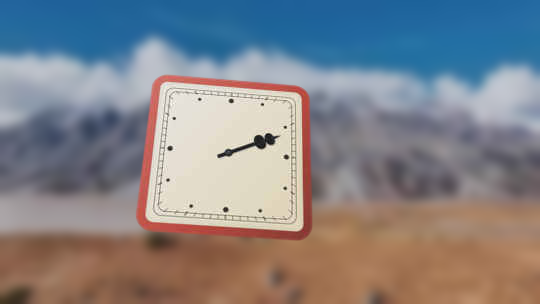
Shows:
2,11
